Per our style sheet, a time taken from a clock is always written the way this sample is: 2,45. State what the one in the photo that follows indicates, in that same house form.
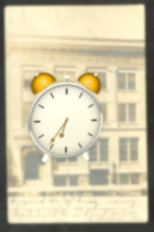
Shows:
6,36
